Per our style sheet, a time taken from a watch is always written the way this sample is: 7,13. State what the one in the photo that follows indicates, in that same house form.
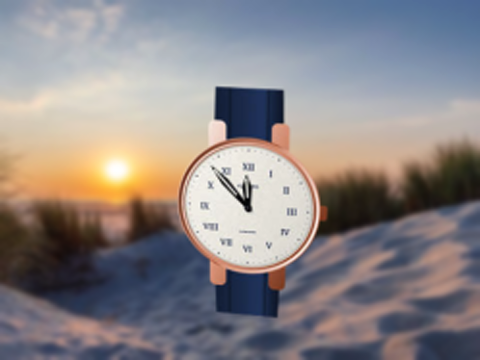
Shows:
11,53
